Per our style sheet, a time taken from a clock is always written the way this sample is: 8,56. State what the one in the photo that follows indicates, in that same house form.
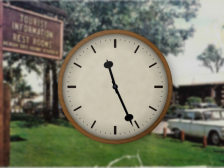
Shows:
11,26
